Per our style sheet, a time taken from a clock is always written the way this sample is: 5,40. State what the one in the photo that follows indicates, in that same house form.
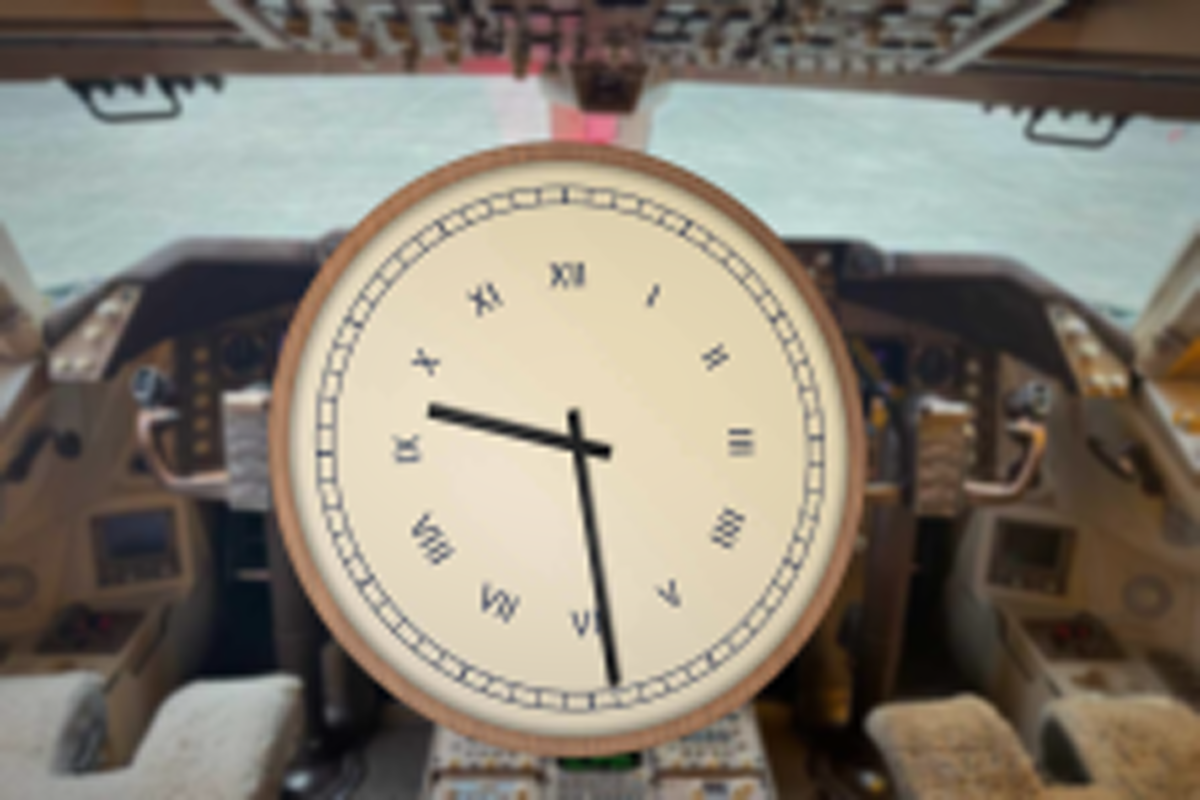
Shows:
9,29
